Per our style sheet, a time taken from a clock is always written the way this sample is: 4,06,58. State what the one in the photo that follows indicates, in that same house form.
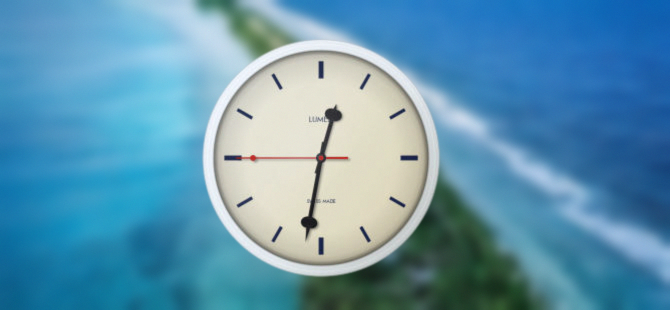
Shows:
12,31,45
